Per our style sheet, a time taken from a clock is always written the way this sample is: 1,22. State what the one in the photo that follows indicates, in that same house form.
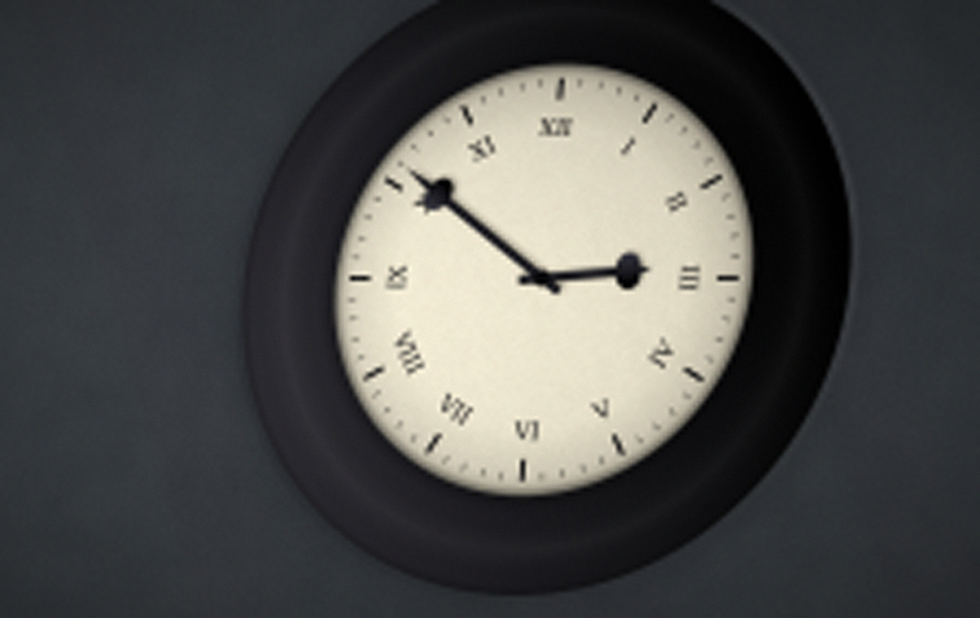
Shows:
2,51
